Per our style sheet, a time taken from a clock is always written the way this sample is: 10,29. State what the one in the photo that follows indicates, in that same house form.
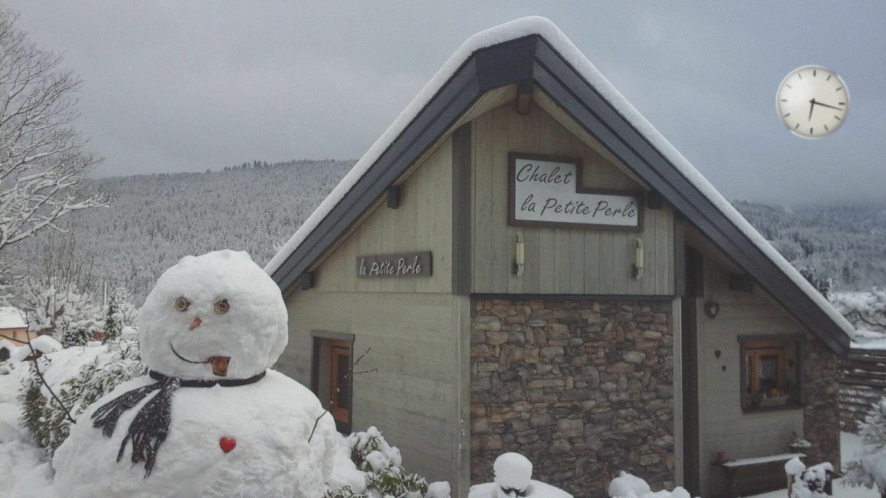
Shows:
6,17
